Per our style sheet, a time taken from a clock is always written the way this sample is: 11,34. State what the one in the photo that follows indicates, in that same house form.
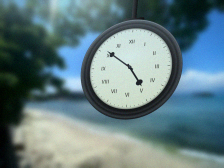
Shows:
4,51
